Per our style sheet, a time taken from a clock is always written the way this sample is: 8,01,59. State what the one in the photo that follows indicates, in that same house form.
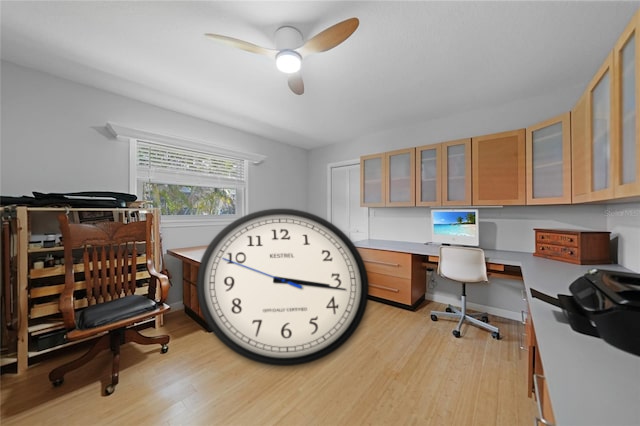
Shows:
3,16,49
